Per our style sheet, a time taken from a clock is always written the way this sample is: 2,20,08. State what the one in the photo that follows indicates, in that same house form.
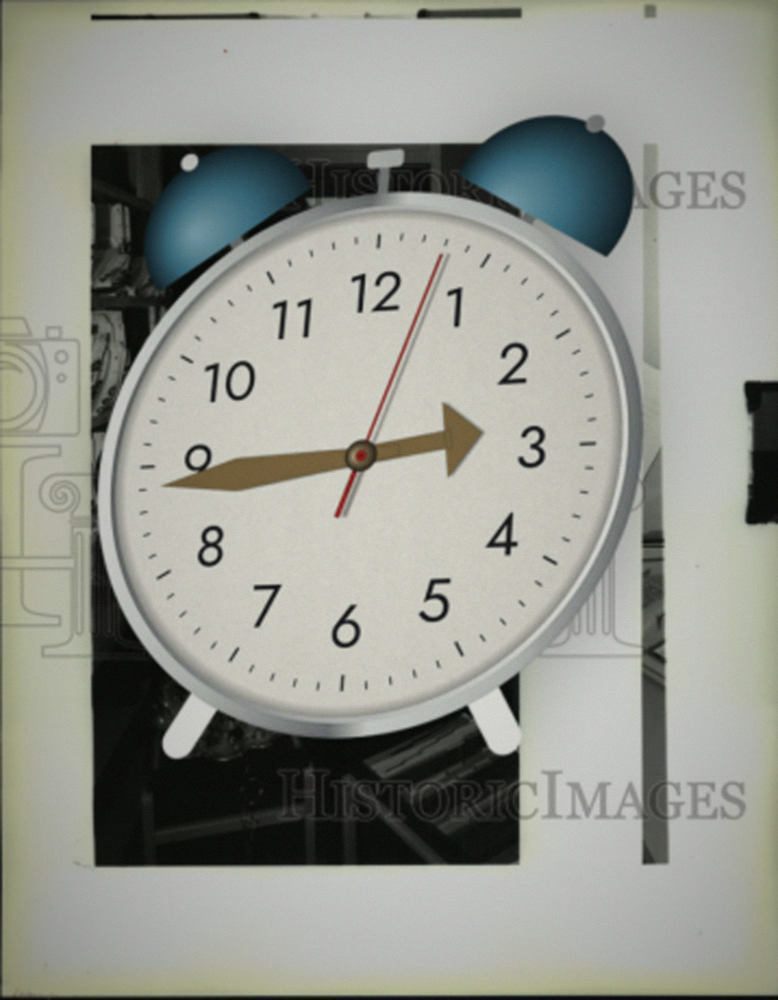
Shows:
2,44,03
